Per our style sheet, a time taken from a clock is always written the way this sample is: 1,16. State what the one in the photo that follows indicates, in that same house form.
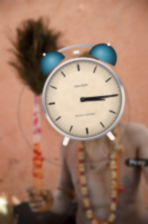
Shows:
3,15
